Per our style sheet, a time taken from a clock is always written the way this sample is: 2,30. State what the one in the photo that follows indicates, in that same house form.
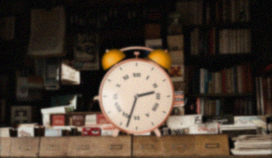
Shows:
2,33
